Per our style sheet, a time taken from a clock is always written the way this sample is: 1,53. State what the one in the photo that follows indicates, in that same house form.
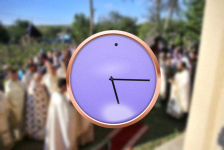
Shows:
5,14
